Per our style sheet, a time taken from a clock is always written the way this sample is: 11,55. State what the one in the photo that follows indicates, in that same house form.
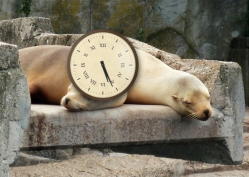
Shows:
5,26
